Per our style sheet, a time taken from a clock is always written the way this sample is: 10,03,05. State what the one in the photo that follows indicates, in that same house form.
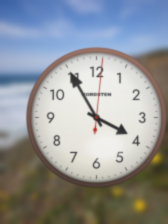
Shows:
3,55,01
